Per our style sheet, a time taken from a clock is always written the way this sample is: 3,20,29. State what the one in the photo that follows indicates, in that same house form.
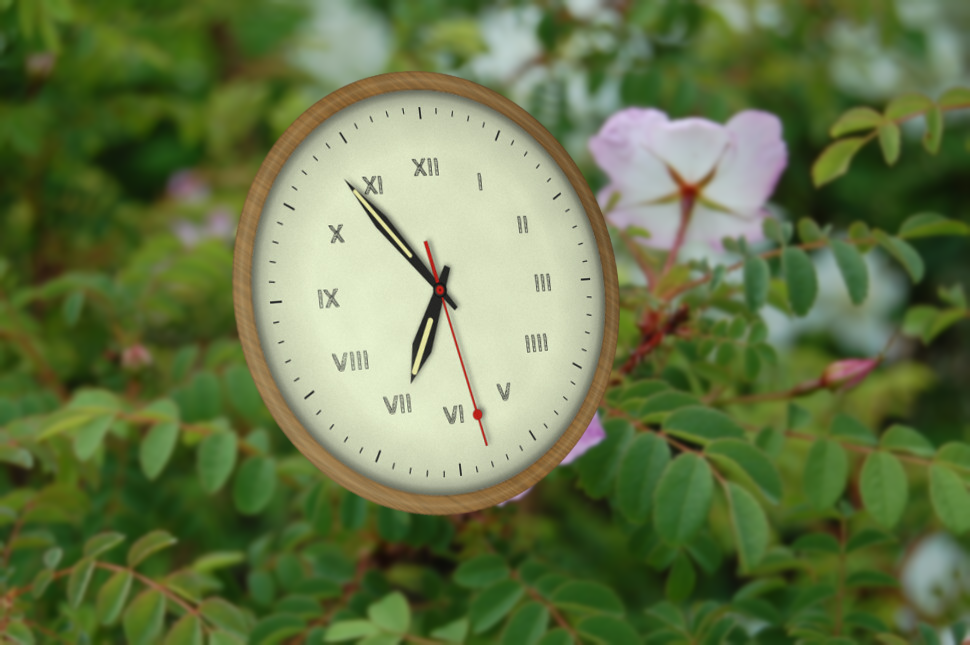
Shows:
6,53,28
